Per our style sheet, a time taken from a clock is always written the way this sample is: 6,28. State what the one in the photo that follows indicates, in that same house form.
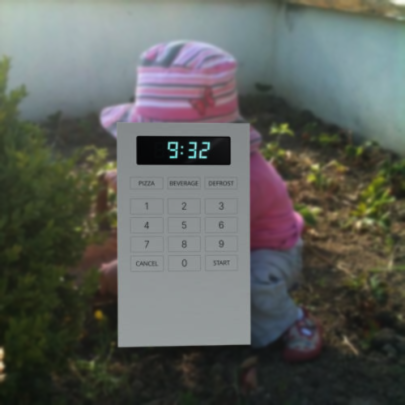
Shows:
9,32
